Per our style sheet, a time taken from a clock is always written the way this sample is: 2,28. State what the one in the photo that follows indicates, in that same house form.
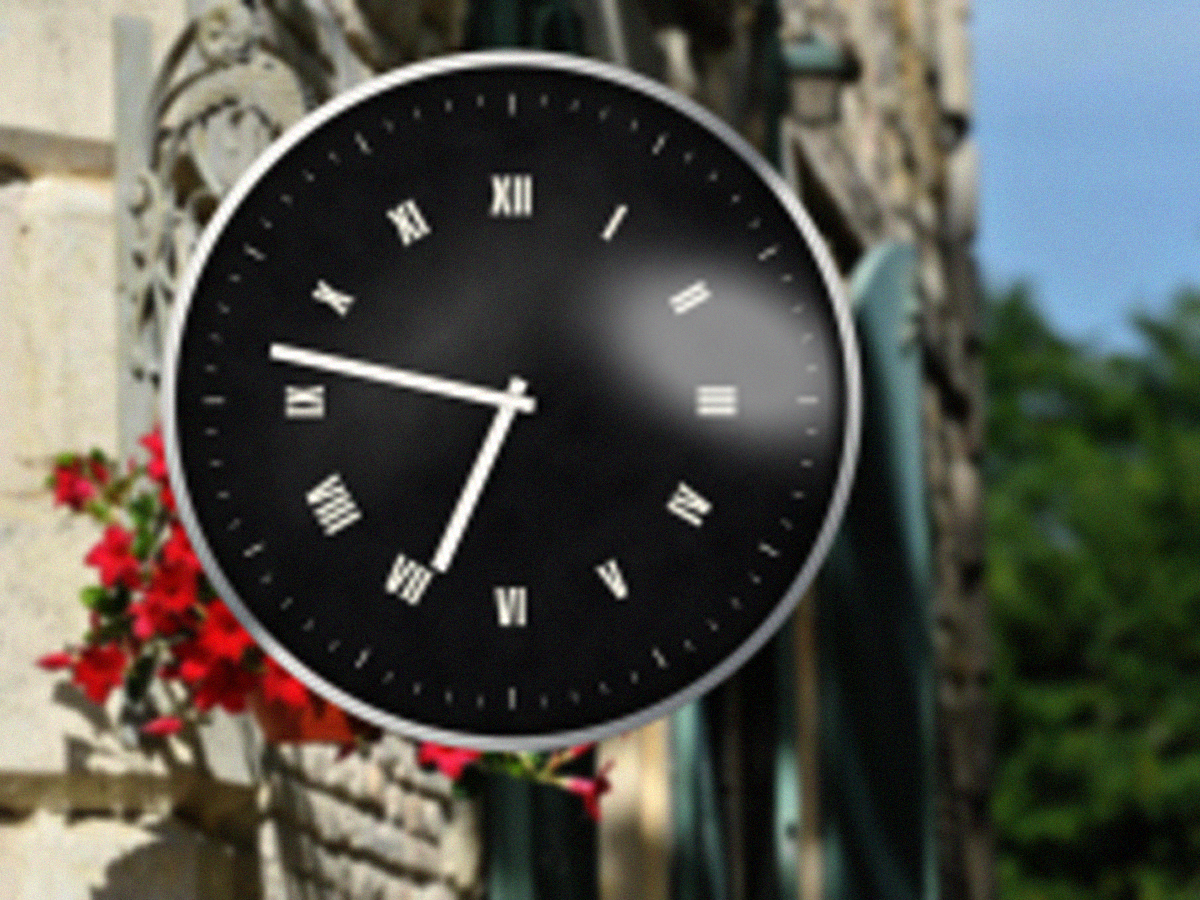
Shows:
6,47
